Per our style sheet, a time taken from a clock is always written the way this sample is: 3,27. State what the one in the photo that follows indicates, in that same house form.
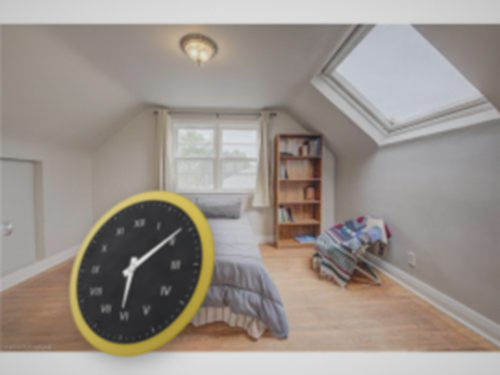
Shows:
6,09
